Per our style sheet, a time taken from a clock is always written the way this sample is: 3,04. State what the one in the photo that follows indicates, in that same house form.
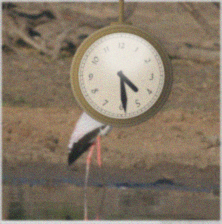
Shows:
4,29
